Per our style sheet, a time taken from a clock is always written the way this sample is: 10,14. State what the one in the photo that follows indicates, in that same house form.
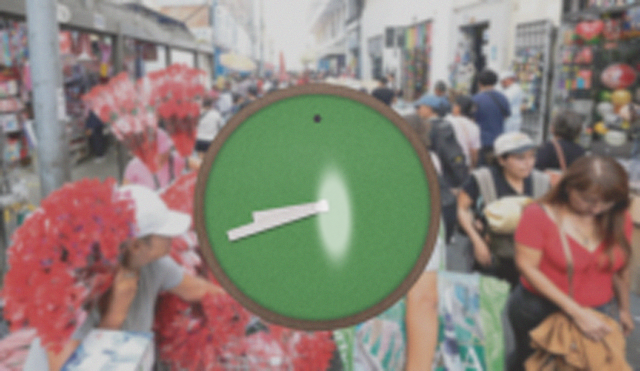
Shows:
8,42
